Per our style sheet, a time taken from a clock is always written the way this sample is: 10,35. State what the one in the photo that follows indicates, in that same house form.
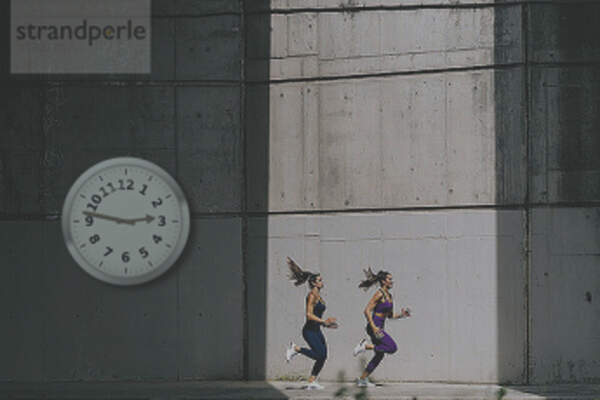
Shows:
2,47
